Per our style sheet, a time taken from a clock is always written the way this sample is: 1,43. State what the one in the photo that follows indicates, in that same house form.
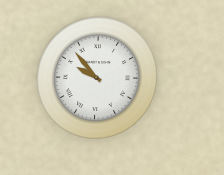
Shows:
9,53
